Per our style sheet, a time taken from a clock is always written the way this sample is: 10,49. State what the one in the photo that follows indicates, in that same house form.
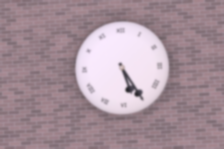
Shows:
5,25
